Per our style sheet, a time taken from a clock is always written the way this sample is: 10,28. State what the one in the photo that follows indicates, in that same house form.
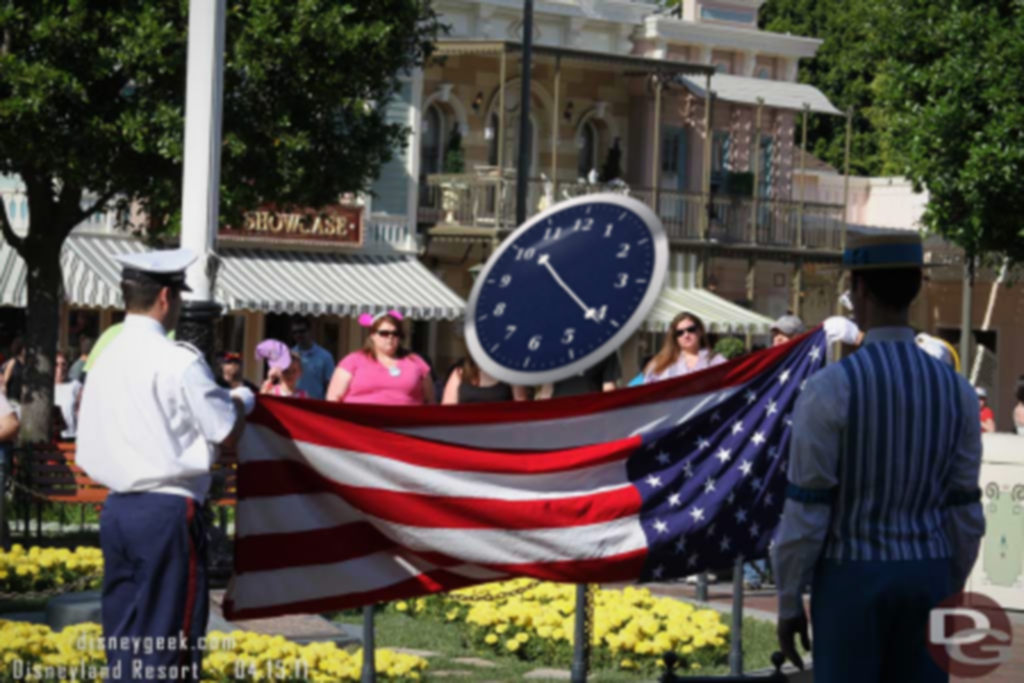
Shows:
10,21
